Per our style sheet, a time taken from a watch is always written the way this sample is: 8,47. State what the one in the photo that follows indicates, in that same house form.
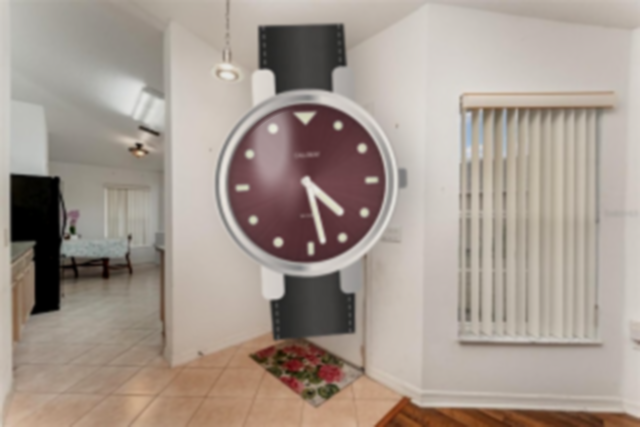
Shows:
4,28
